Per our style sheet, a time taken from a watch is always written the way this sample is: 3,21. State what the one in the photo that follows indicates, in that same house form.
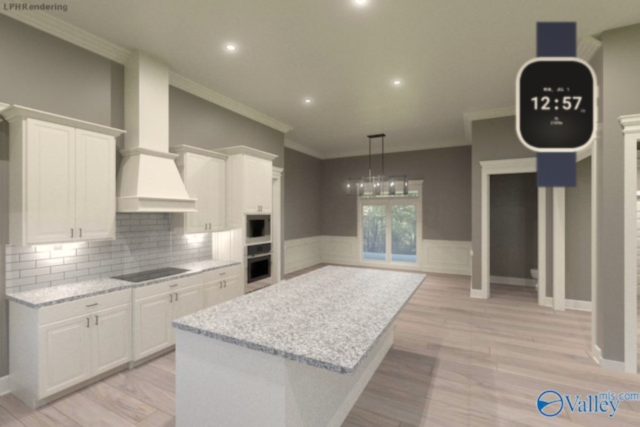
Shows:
12,57
